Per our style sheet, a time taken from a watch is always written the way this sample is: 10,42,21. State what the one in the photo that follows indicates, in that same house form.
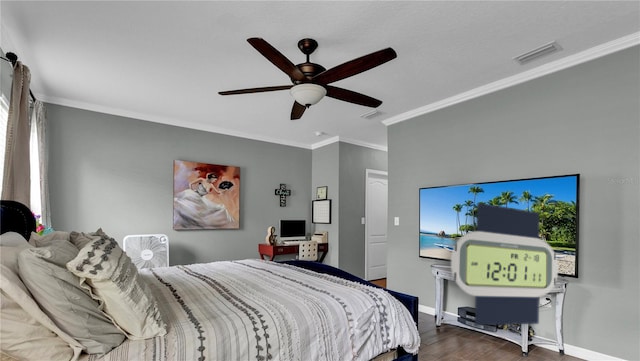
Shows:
12,01,11
